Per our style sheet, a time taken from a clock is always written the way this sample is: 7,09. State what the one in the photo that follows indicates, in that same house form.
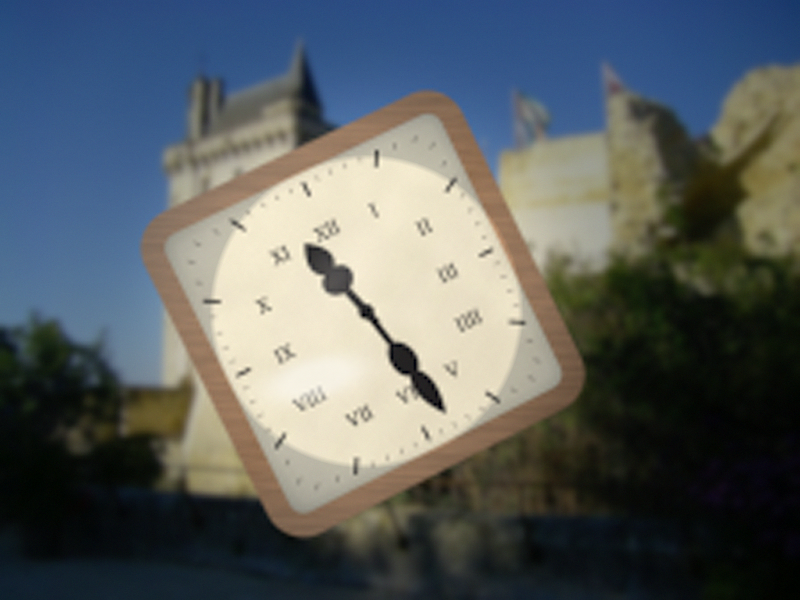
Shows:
11,28
